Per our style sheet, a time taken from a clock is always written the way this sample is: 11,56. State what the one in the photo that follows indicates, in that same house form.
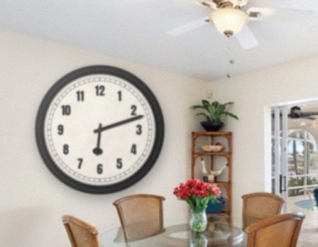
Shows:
6,12
